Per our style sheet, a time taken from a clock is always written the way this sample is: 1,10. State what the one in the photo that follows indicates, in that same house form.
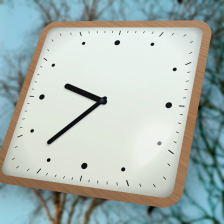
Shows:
9,37
